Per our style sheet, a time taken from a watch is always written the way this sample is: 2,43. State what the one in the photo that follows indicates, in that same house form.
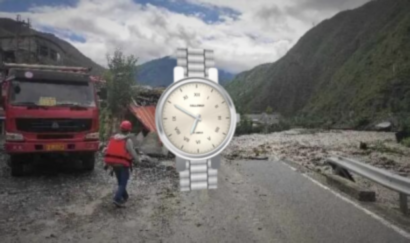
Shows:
6,50
